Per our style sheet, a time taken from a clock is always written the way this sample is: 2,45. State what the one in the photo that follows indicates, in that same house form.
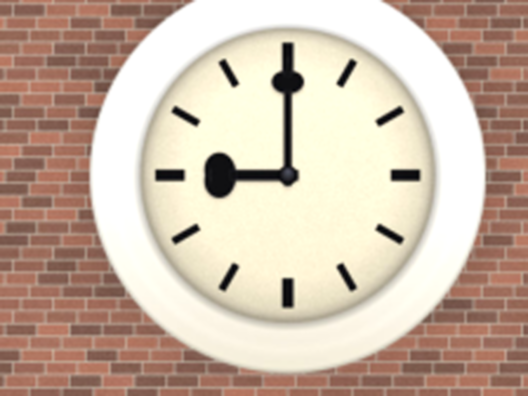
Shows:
9,00
